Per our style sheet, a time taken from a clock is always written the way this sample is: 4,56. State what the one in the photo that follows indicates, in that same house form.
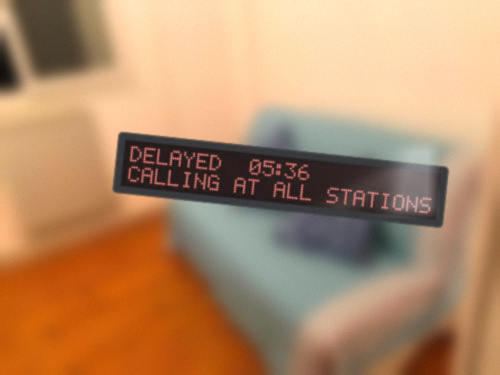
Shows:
5,36
